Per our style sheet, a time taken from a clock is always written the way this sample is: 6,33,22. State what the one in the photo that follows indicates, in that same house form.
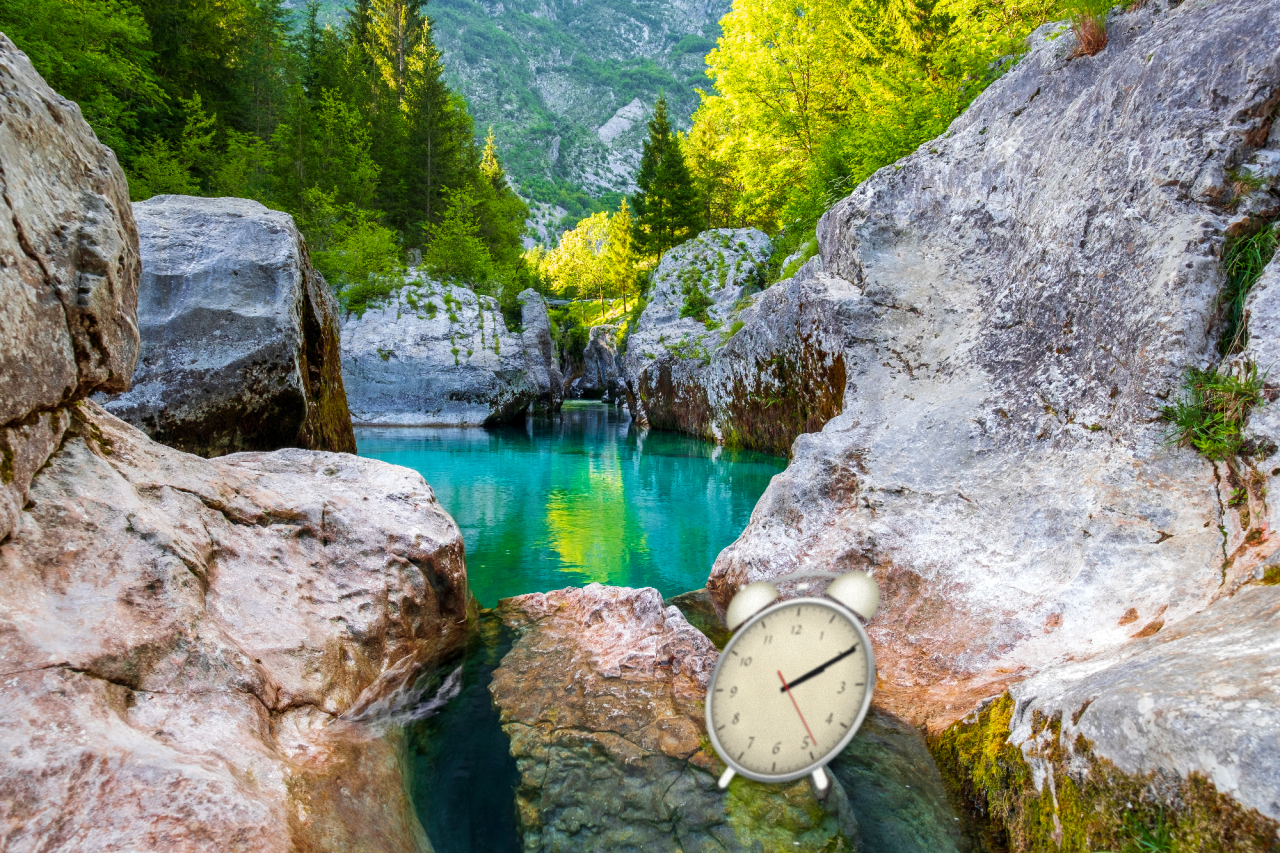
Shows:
2,10,24
